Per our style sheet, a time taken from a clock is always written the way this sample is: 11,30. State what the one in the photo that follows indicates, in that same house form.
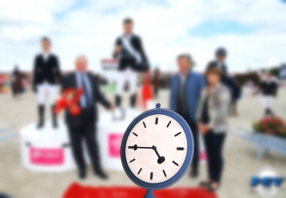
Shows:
4,45
